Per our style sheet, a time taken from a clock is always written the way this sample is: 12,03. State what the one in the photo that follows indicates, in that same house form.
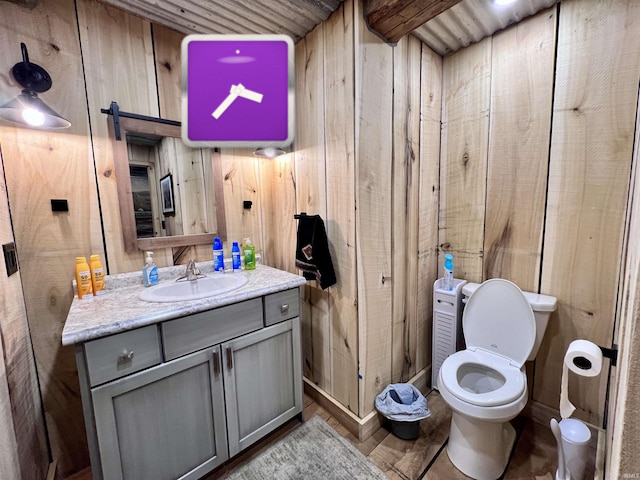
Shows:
3,37
